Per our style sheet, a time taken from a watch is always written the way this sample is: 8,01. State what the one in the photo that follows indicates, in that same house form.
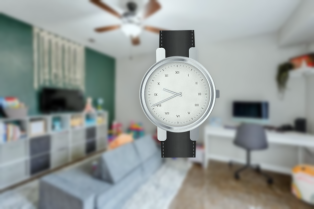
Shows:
9,41
